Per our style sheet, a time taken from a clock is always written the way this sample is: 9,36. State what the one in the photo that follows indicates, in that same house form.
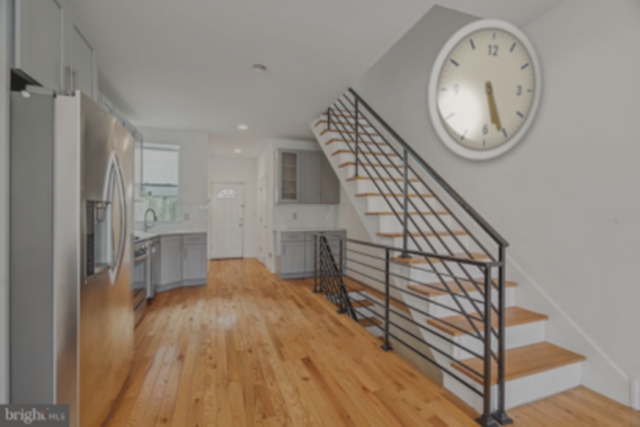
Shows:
5,26
